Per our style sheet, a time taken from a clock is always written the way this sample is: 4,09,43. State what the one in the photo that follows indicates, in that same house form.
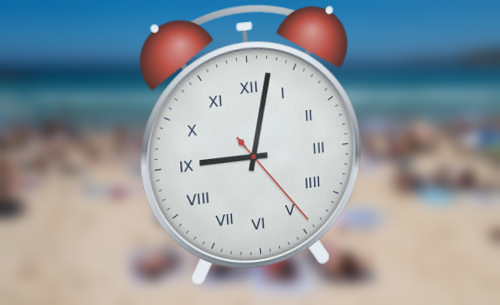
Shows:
9,02,24
